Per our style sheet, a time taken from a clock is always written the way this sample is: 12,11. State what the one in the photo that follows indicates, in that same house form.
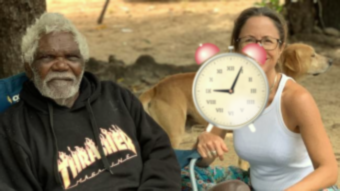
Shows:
9,04
